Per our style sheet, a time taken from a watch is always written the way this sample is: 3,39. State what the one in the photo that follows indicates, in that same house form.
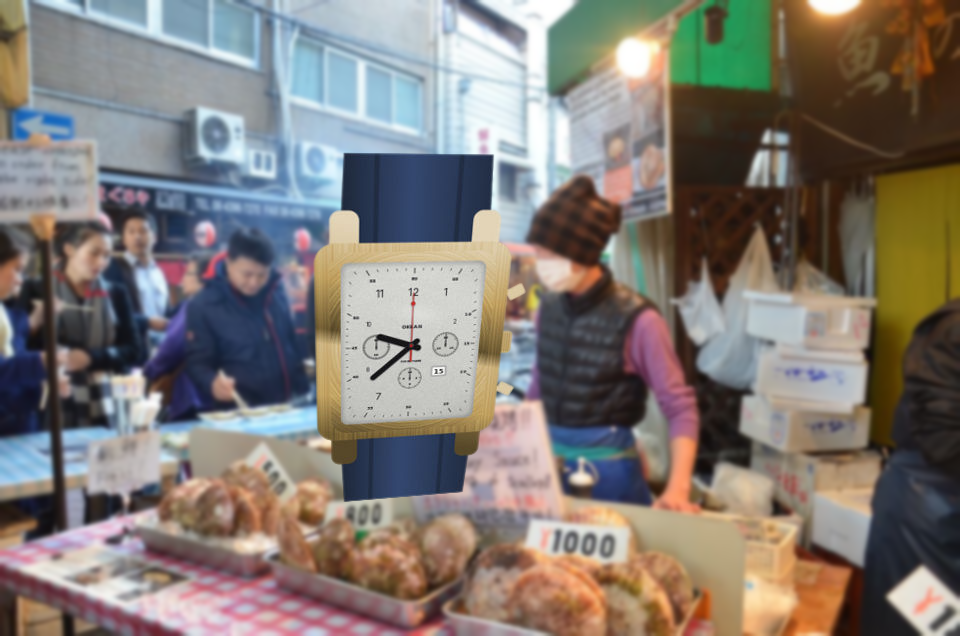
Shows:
9,38
